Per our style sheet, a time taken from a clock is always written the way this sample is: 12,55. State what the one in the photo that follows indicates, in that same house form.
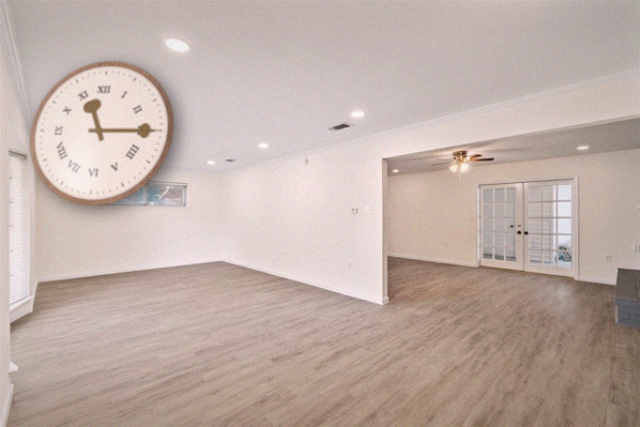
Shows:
11,15
